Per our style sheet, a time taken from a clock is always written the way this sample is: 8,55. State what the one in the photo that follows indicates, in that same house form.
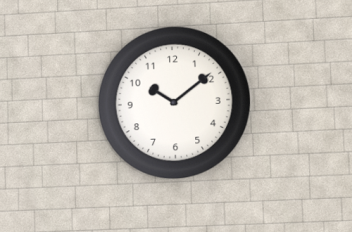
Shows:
10,09
